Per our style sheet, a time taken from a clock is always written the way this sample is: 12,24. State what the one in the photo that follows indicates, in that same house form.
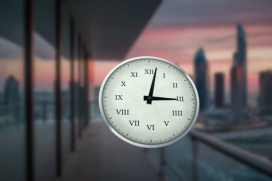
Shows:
3,02
